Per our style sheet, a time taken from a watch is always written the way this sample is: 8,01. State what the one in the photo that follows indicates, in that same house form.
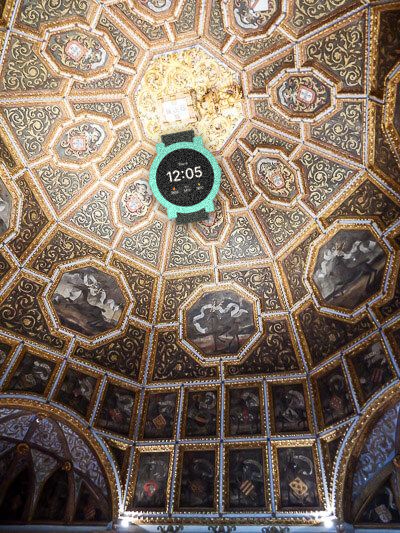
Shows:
12,05
